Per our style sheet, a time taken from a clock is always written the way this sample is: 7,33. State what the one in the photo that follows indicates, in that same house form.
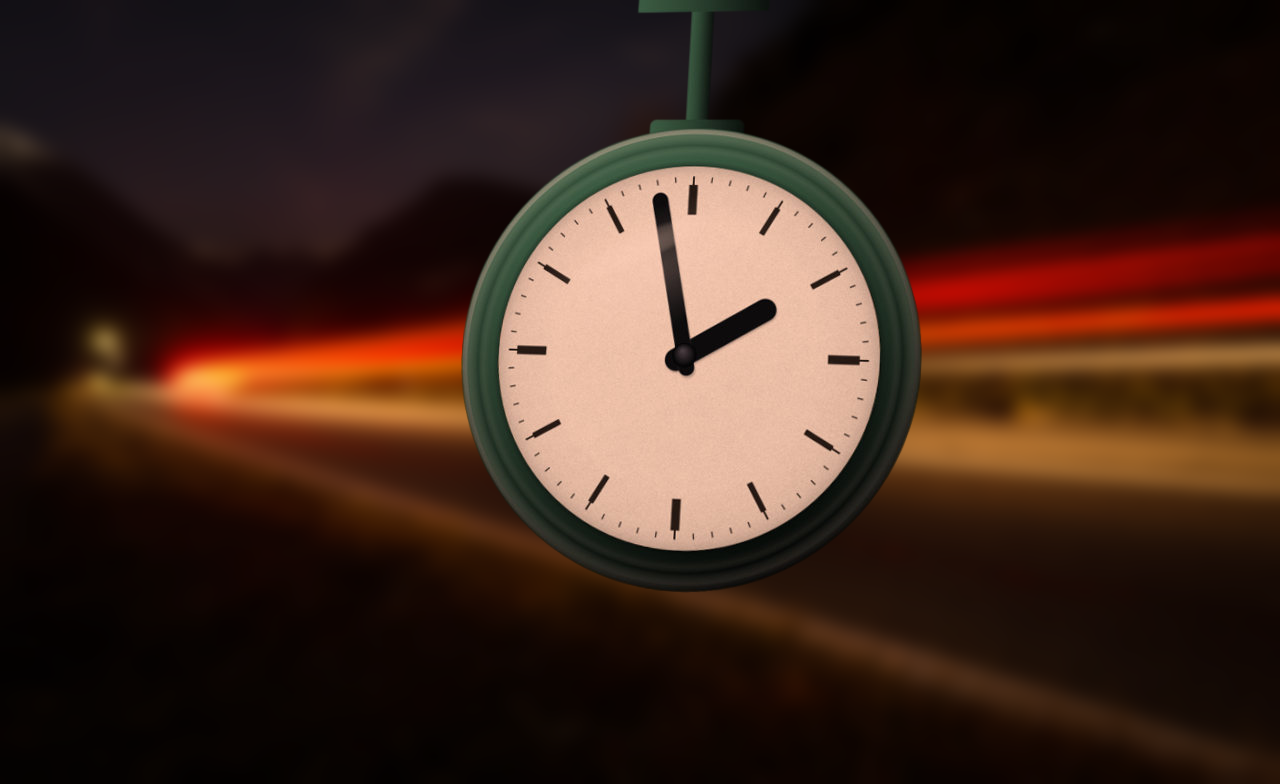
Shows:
1,58
